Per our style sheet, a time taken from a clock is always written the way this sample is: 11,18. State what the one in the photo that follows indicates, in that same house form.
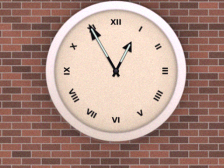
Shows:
12,55
